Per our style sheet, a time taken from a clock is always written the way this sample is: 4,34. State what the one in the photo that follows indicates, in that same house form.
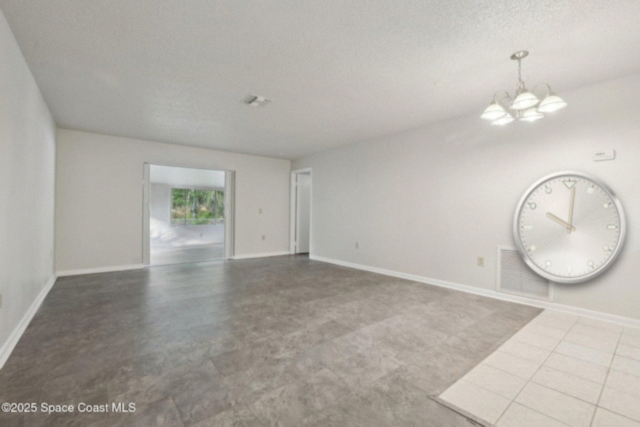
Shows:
10,01
